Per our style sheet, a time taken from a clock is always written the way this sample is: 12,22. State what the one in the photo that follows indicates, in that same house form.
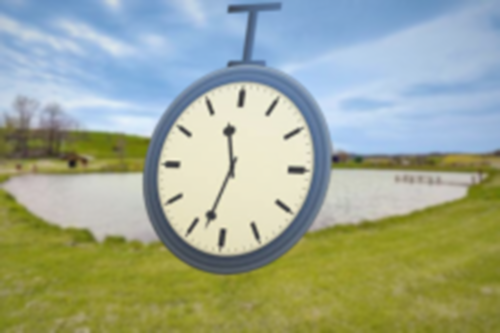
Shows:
11,33
